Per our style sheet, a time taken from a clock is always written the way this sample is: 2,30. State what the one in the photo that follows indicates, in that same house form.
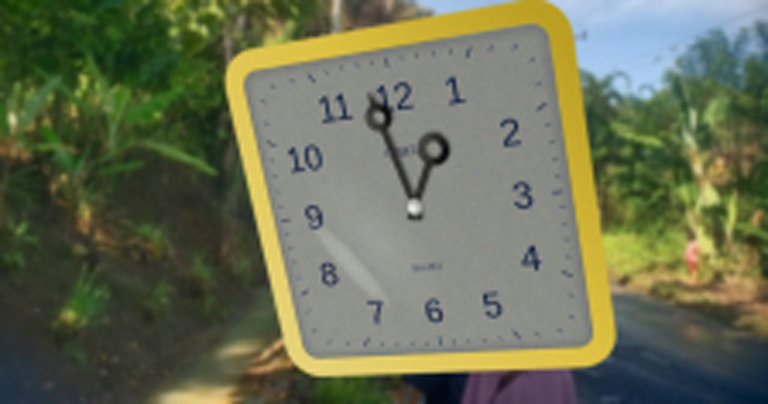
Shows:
12,58
